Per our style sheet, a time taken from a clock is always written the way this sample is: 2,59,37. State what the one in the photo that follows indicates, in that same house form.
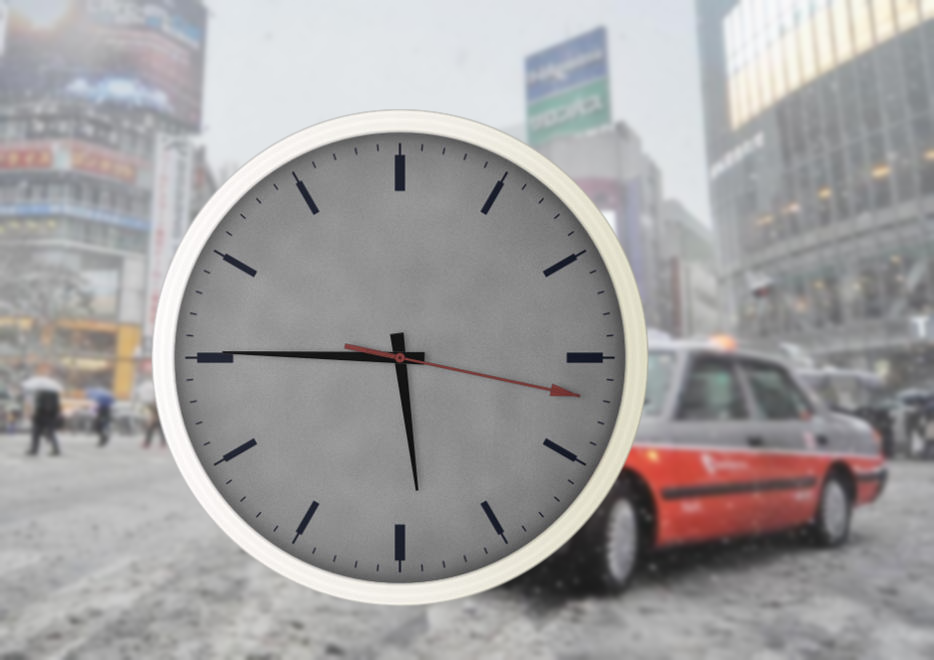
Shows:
5,45,17
